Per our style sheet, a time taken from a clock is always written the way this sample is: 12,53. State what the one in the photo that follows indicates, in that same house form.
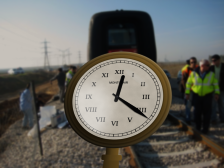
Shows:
12,21
